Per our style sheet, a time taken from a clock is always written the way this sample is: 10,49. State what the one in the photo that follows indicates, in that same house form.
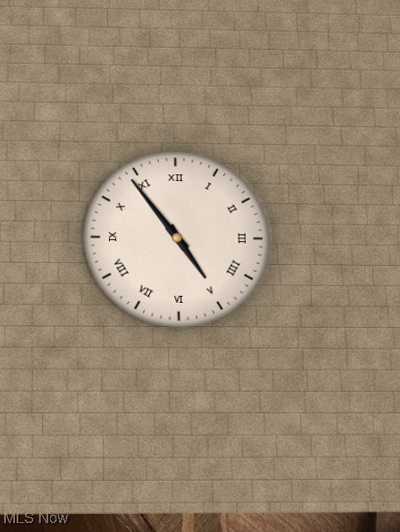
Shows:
4,54
